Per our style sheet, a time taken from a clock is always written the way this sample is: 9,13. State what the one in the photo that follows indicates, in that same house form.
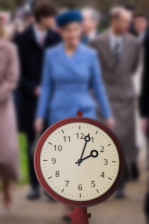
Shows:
2,03
